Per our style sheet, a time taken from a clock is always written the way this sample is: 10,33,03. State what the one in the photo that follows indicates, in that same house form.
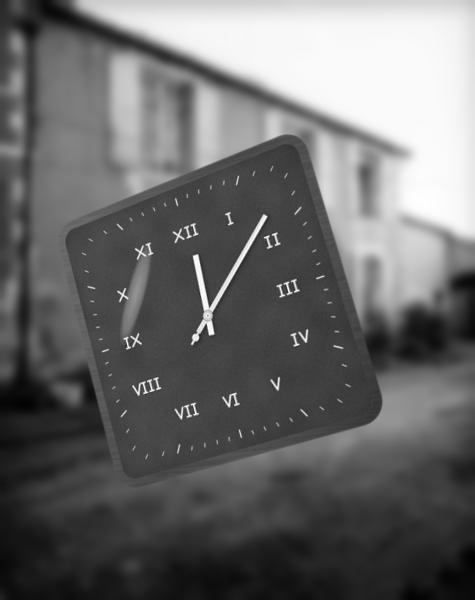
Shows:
12,08,08
